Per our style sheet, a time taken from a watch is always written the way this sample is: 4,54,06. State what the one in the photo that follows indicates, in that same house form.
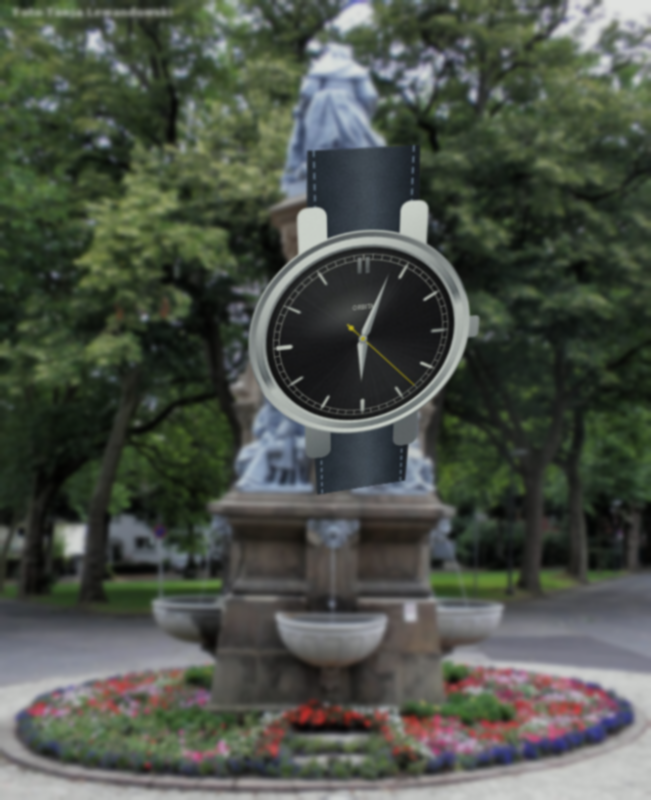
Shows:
6,03,23
